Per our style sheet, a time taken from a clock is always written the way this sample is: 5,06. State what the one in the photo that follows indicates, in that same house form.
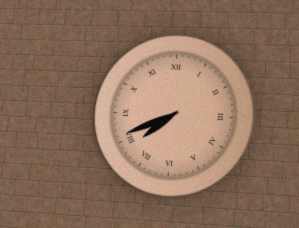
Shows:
7,41
